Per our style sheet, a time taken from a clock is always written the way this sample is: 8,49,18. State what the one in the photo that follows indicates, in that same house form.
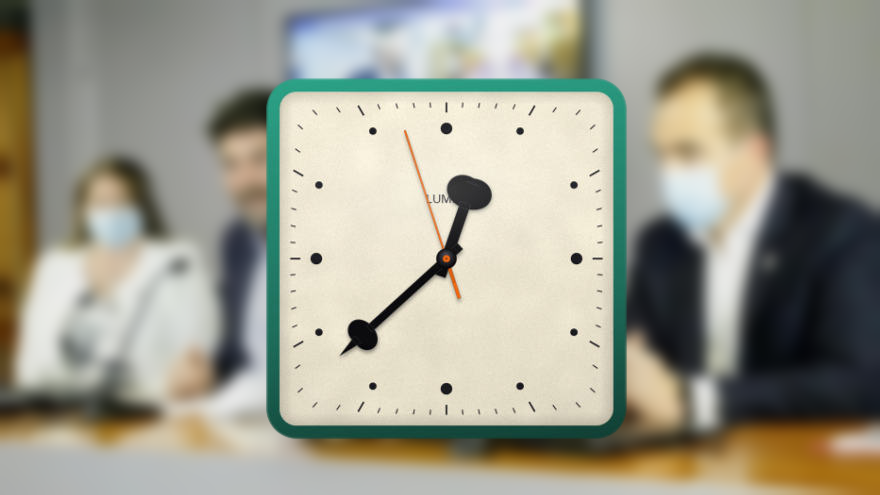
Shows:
12,37,57
